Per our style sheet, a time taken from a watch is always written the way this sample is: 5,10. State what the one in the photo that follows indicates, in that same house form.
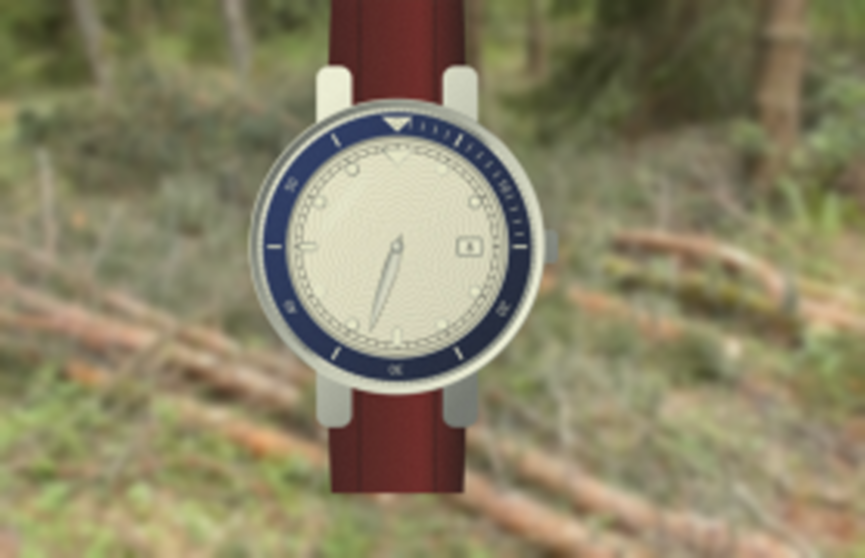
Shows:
6,33
